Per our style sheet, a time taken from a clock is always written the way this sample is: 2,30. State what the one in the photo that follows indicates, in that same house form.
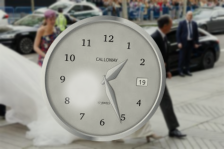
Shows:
1,26
